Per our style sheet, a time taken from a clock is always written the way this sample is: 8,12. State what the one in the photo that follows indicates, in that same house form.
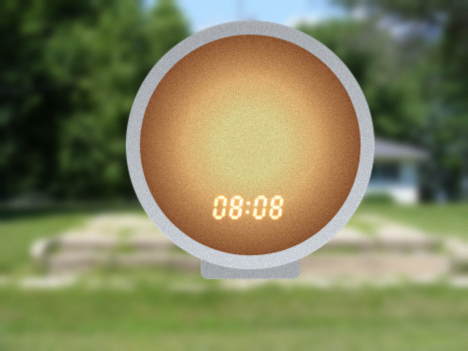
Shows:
8,08
